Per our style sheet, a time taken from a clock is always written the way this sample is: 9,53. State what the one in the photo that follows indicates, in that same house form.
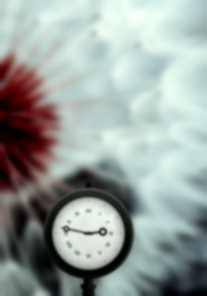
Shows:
2,47
